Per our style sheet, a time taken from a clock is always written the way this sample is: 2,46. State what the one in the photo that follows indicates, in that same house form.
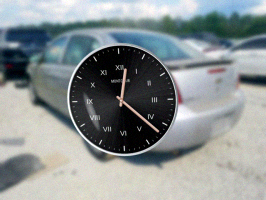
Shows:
12,22
